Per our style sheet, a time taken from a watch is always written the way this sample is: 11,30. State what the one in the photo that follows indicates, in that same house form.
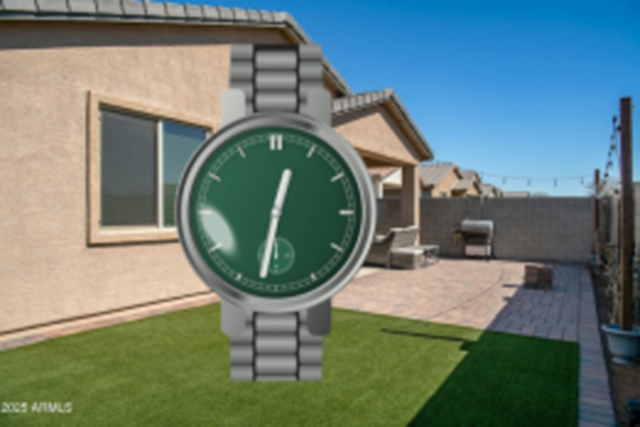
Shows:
12,32
